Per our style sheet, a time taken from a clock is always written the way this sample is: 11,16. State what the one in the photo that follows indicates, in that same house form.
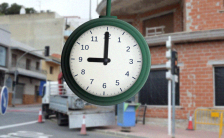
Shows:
9,00
